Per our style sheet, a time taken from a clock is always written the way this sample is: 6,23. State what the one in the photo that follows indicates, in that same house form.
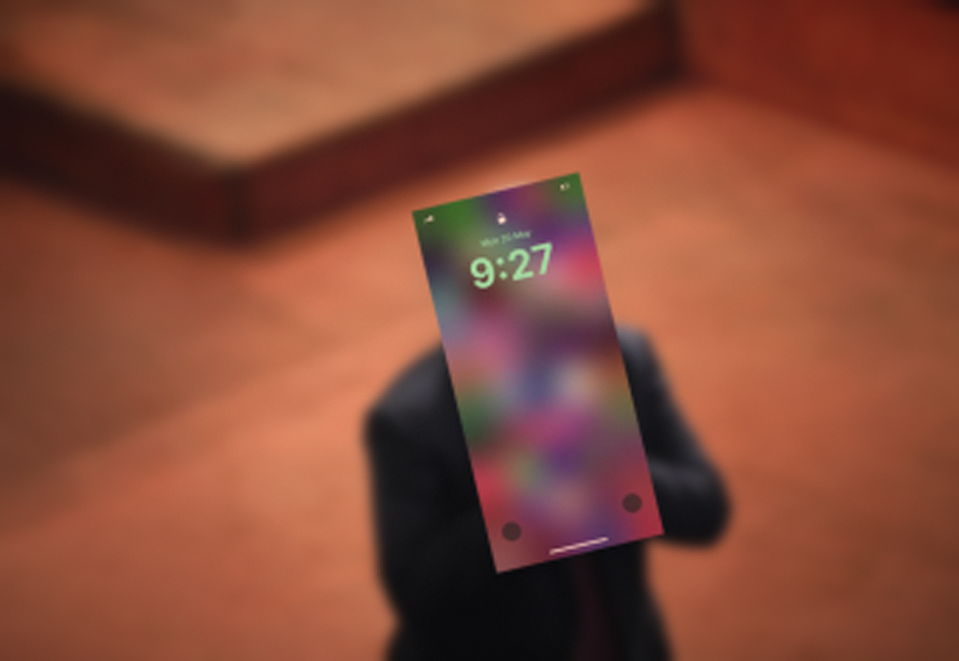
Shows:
9,27
